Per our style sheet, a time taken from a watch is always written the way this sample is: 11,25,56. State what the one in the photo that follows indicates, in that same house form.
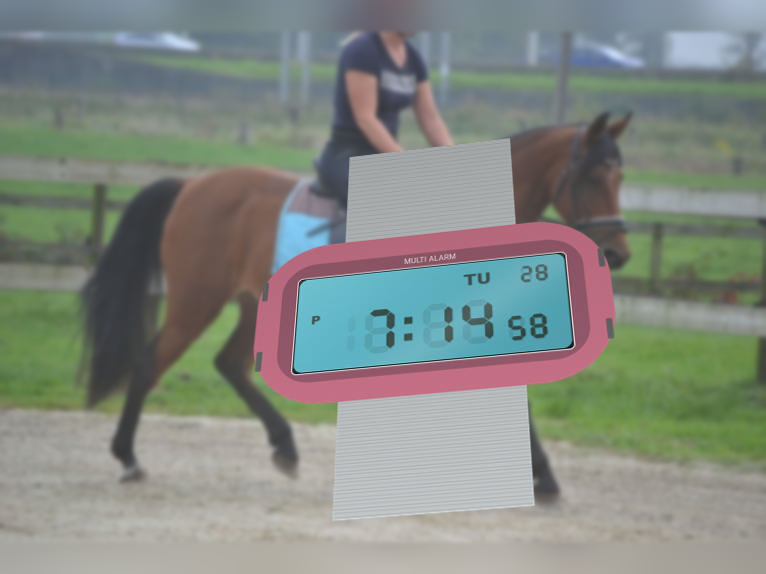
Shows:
7,14,58
